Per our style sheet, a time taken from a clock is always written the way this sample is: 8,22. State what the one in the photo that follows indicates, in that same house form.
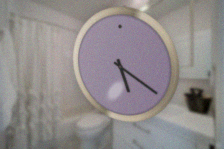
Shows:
5,20
